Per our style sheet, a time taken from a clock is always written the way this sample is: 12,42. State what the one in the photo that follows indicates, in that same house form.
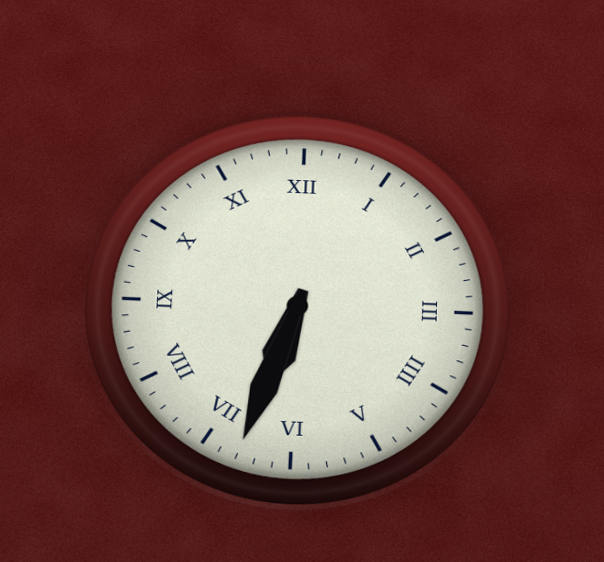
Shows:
6,33
